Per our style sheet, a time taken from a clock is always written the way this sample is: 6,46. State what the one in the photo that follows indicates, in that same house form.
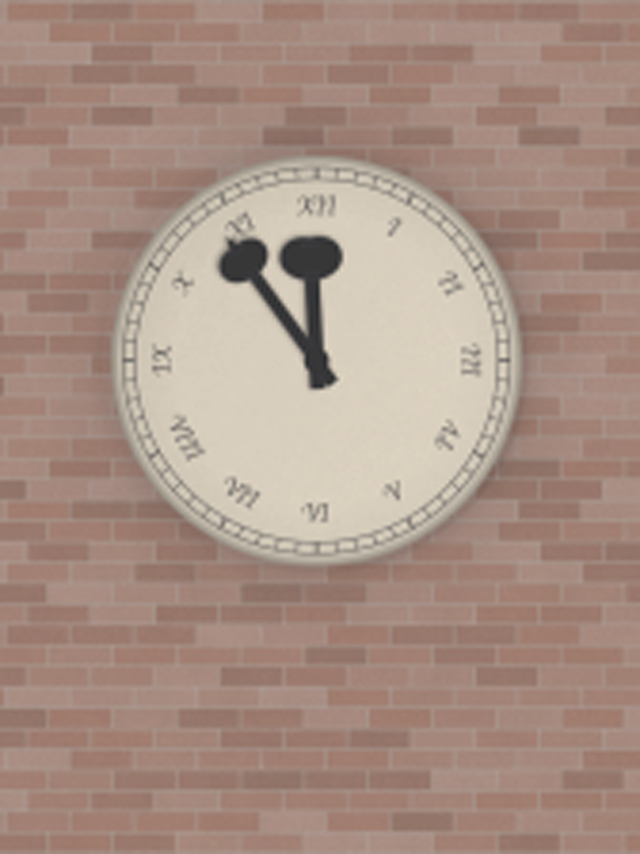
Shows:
11,54
